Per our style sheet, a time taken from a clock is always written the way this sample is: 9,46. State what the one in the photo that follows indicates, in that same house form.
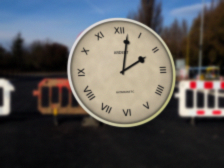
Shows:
2,02
